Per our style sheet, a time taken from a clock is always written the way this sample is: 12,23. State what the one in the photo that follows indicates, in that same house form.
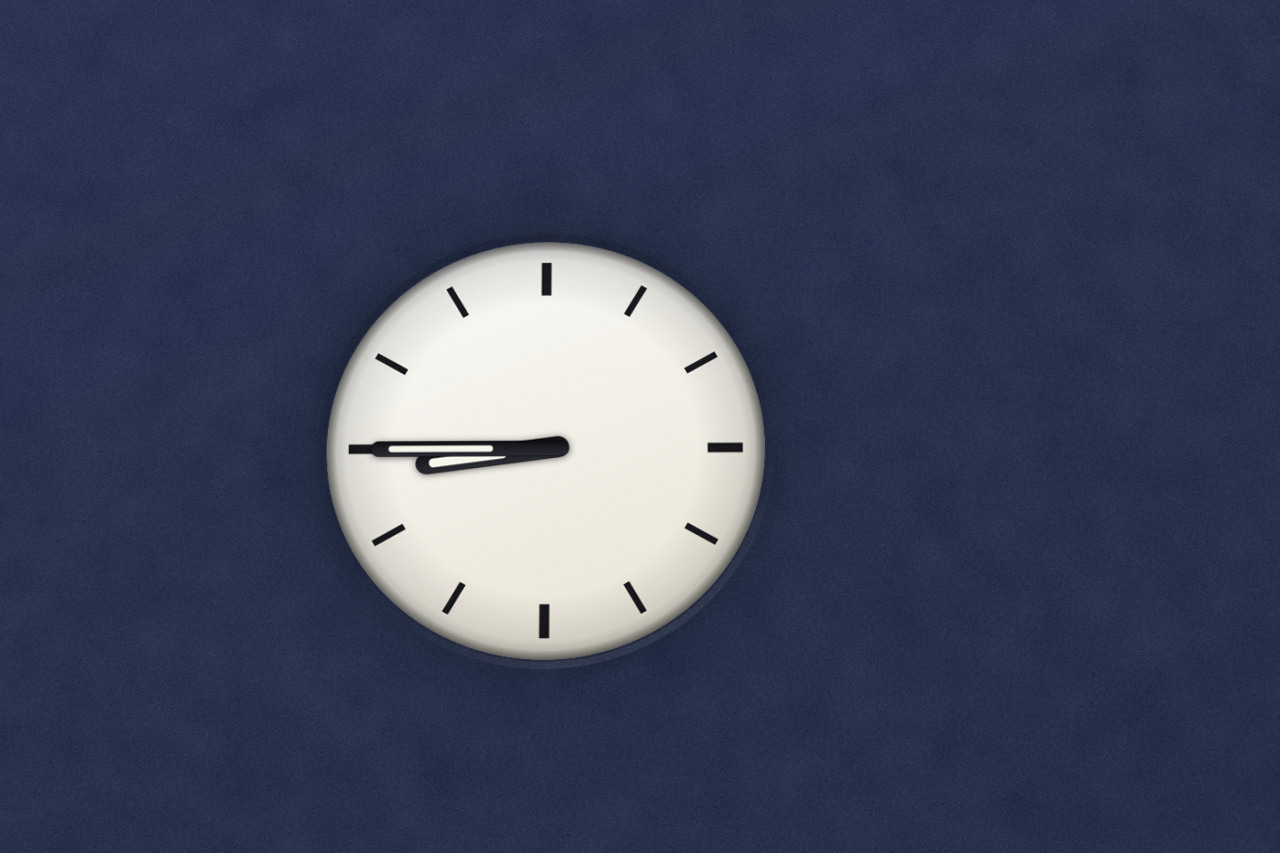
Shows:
8,45
